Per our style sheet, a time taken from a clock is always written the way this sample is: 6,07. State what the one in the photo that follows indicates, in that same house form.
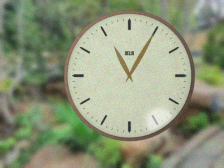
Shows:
11,05
